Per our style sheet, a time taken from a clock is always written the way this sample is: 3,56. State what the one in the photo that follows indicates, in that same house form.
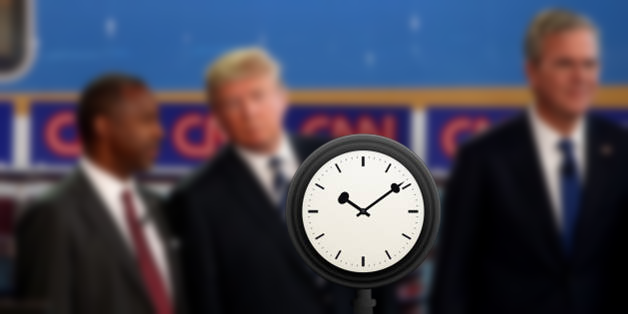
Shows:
10,09
